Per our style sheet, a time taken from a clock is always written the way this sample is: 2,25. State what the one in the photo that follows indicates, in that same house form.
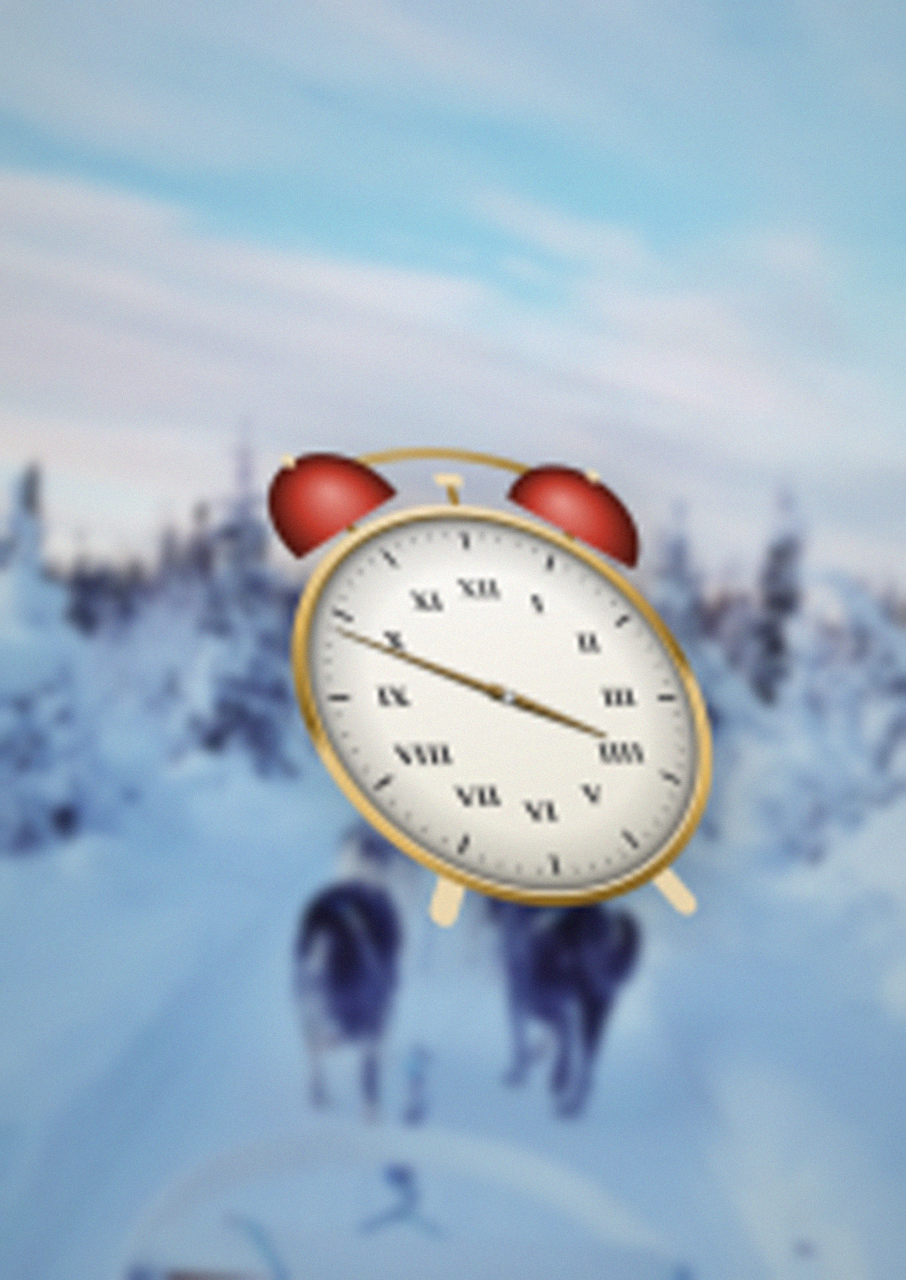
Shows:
3,49
